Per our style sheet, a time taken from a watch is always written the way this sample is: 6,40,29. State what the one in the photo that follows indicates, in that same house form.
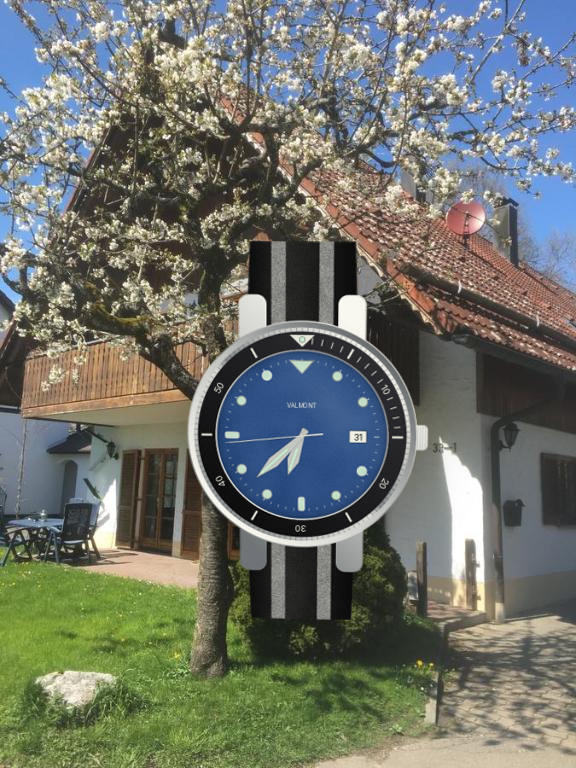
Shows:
6,37,44
